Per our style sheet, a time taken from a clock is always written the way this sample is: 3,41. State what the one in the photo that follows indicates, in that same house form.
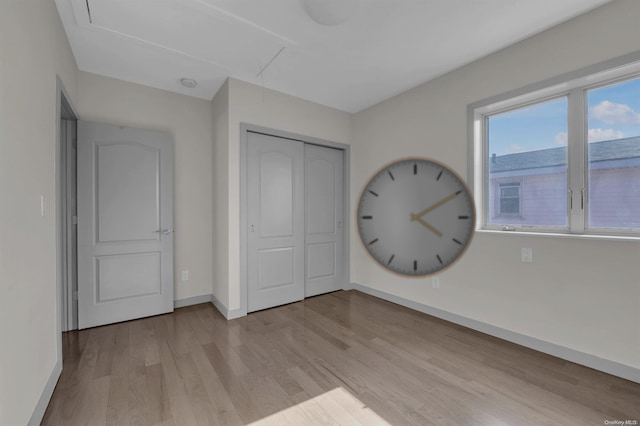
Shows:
4,10
